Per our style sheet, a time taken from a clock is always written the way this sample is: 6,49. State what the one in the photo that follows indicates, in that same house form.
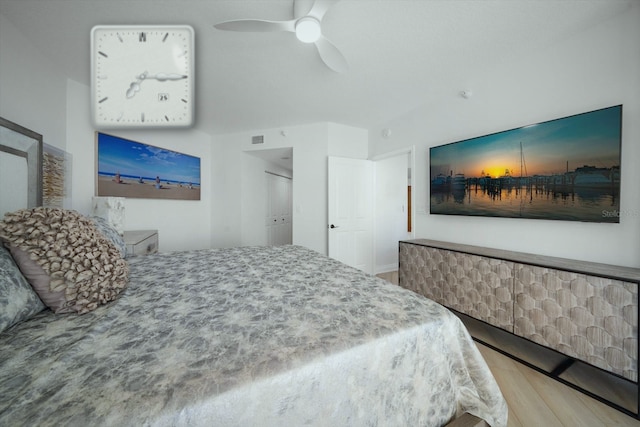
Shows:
7,15
